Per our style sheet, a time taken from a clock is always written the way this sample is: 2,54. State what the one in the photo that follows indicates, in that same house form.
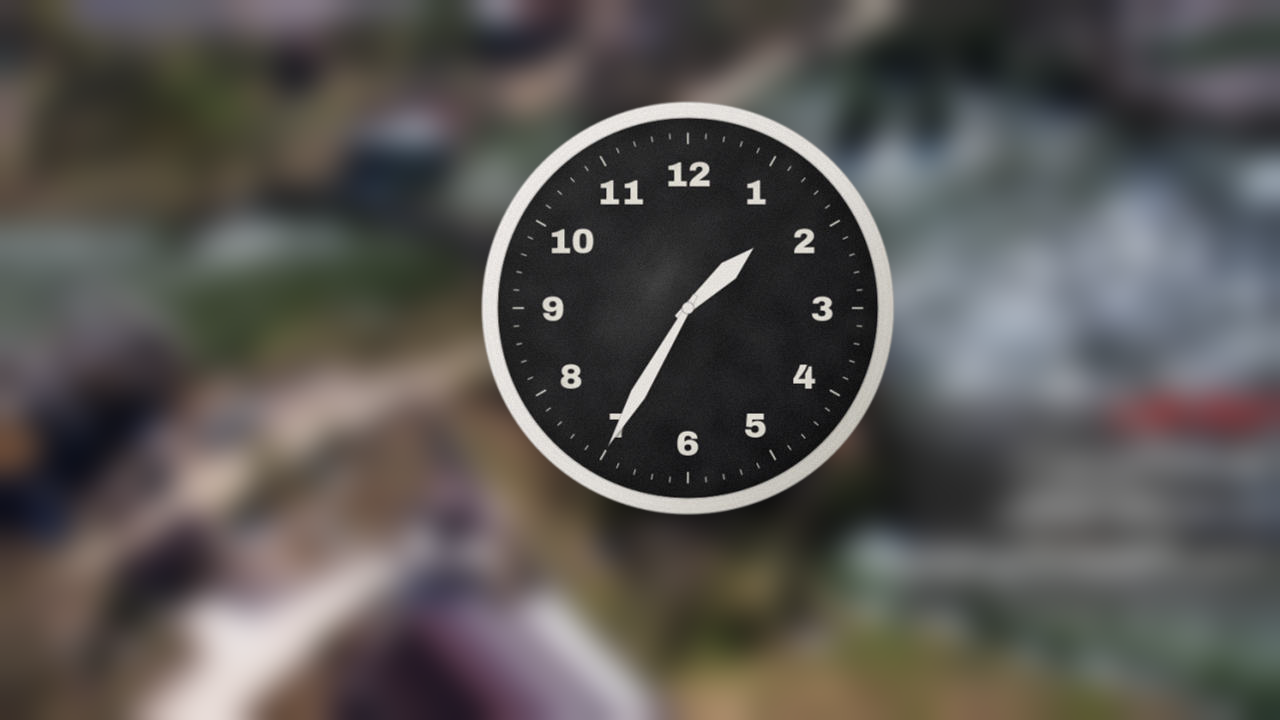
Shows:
1,35
